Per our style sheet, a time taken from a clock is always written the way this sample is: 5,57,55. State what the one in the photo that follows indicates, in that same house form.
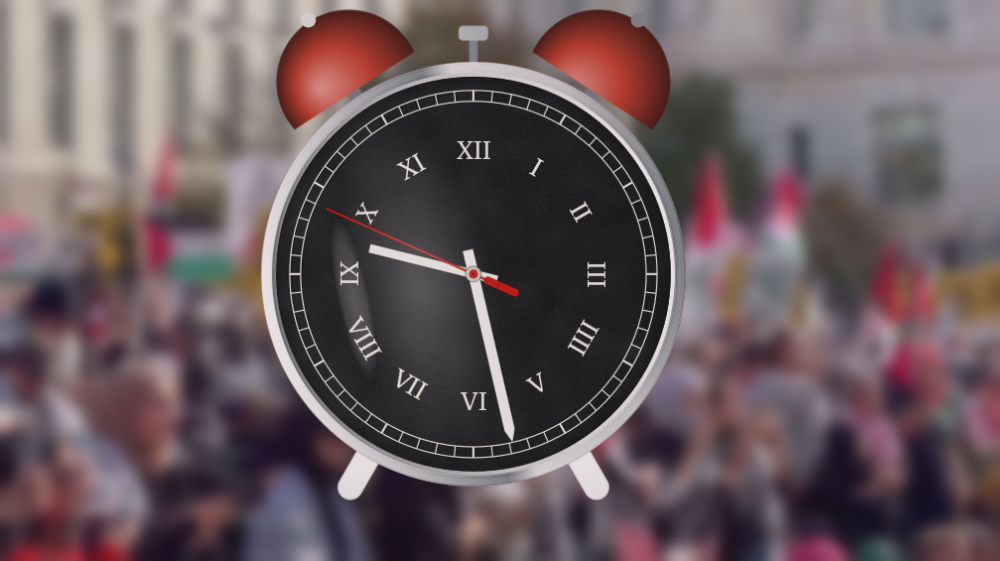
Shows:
9,27,49
